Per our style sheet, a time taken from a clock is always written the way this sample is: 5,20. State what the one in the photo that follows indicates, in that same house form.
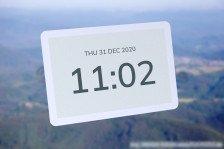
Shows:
11,02
